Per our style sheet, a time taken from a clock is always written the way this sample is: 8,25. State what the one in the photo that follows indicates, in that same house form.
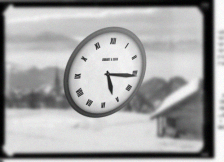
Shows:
5,16
